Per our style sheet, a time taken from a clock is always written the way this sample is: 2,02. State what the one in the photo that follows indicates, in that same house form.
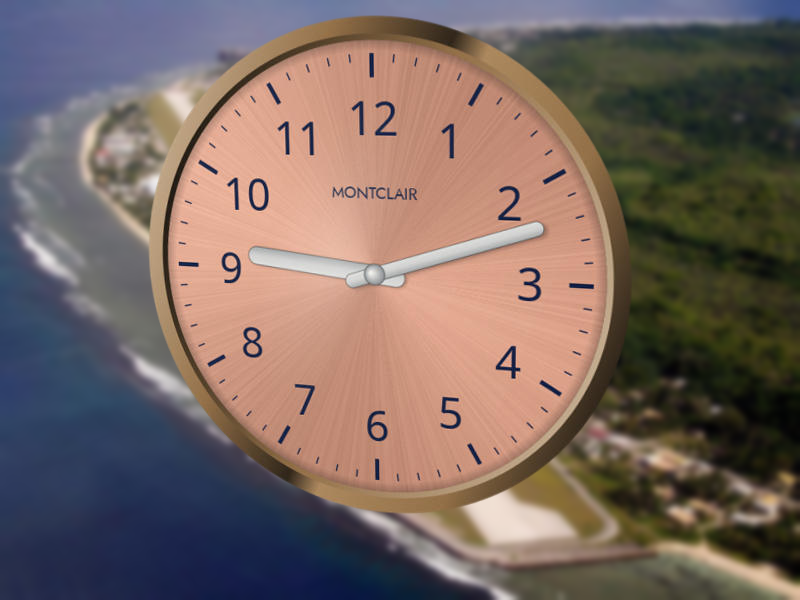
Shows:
9,12
